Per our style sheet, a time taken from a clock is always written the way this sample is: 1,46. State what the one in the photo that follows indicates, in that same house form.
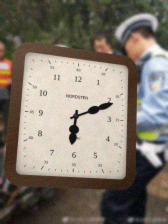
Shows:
6,11
